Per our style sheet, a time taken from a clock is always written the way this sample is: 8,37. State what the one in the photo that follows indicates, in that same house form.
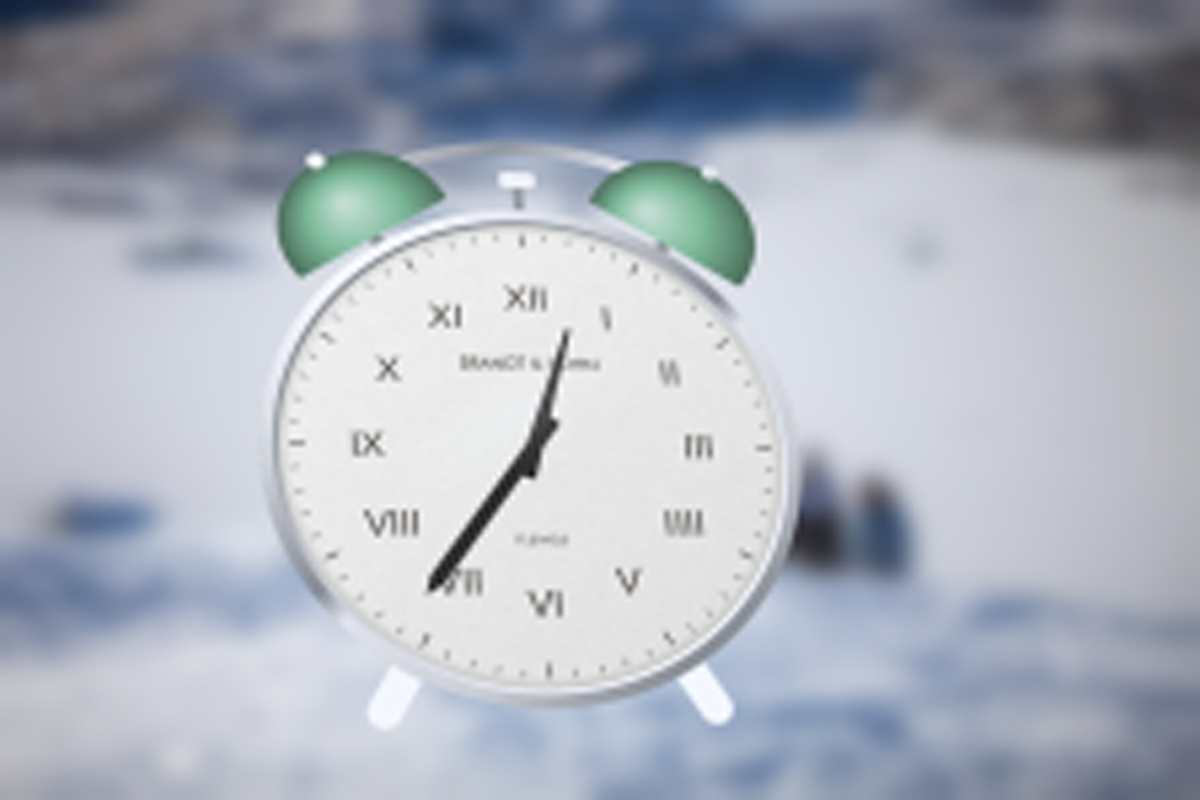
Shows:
12,36
